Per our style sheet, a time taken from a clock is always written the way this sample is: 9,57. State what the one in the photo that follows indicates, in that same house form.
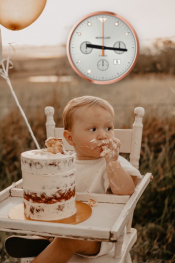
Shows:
9,16
